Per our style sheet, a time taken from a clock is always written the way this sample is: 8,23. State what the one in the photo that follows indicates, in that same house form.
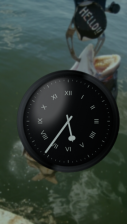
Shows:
5,36
